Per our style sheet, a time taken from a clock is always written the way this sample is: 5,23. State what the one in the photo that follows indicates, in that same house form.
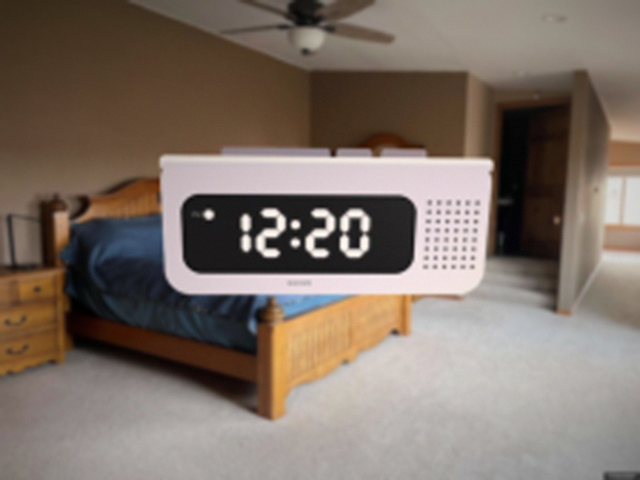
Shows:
12,20
